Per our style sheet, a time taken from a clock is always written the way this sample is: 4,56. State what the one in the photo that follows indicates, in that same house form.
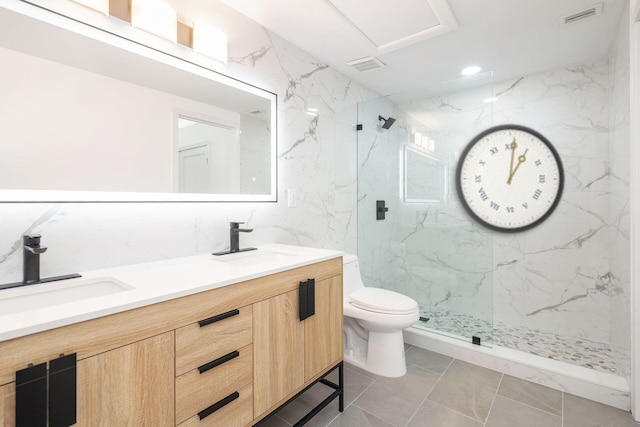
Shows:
1,01
